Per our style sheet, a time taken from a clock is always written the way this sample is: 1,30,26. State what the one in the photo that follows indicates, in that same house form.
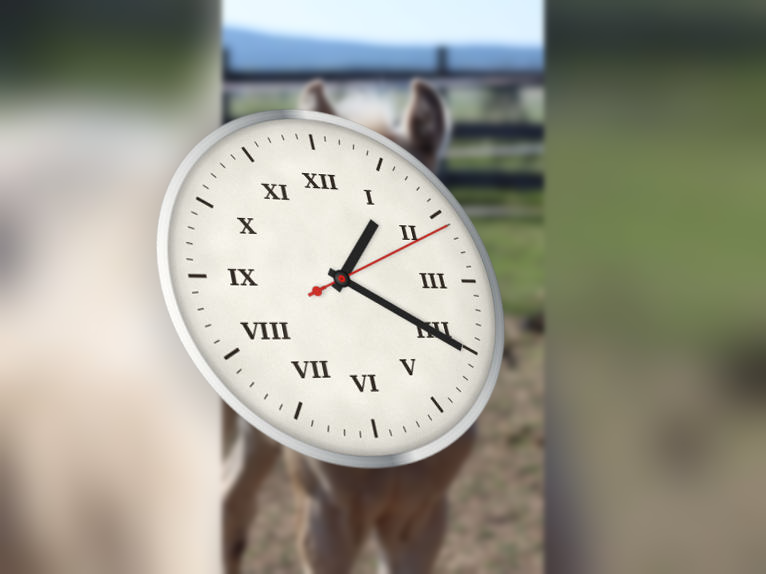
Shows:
1,20,11
